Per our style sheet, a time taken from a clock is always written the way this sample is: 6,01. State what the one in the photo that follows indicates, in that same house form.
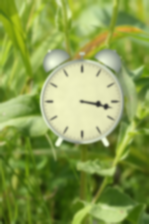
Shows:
3,17
